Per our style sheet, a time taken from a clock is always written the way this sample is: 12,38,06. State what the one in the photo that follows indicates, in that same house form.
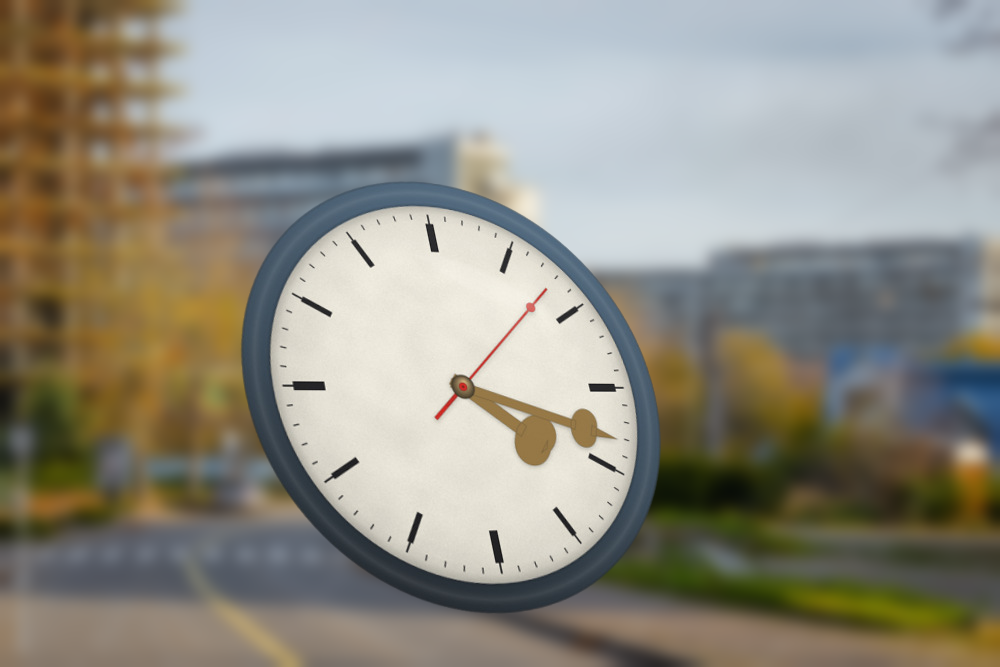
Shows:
4,18,08
